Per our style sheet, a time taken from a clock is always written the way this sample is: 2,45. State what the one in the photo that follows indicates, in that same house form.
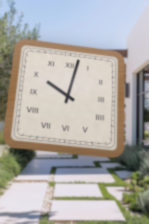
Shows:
10,02
